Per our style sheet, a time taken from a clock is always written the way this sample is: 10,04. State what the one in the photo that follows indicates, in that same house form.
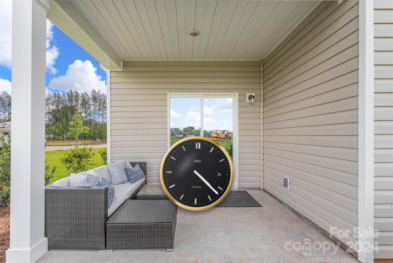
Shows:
4,22
